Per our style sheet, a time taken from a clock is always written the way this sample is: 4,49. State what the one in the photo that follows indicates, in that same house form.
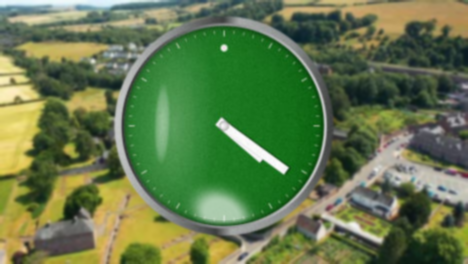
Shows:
4,21
